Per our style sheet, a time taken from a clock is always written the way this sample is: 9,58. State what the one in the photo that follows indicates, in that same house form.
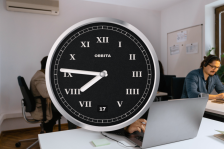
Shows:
7,46
